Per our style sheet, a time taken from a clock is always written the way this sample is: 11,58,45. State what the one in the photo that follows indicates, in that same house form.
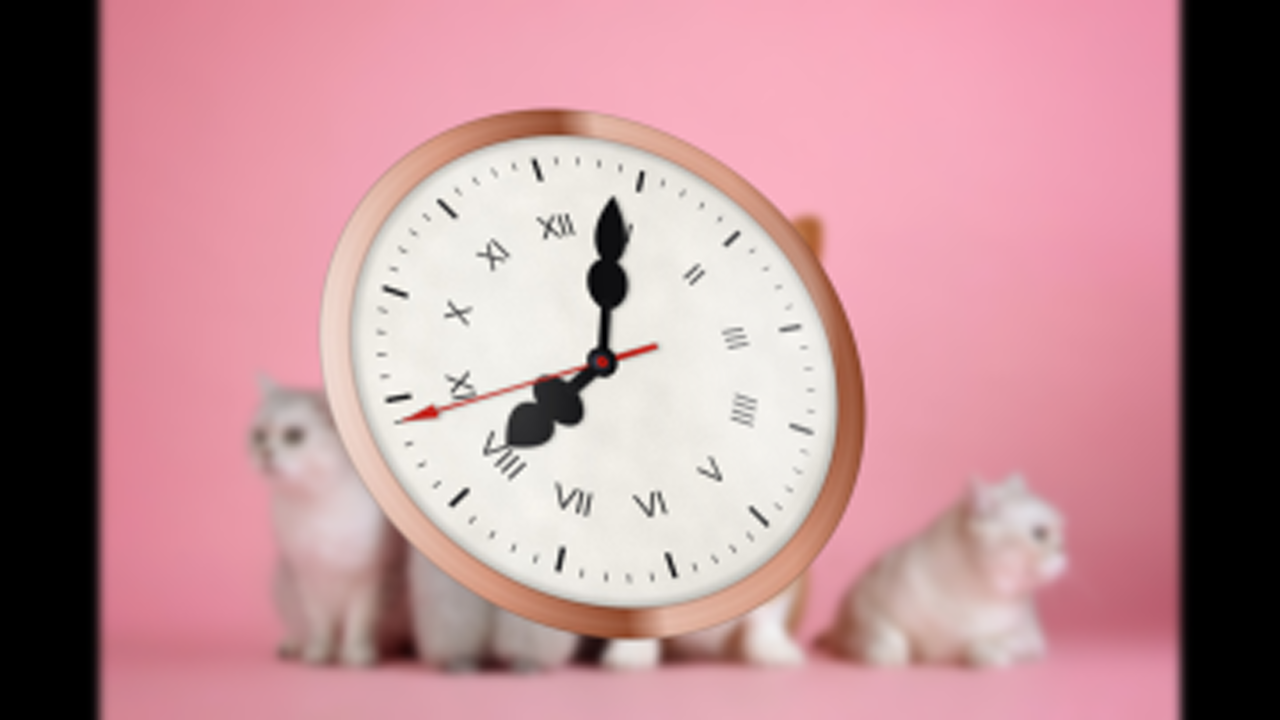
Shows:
8,03,44
